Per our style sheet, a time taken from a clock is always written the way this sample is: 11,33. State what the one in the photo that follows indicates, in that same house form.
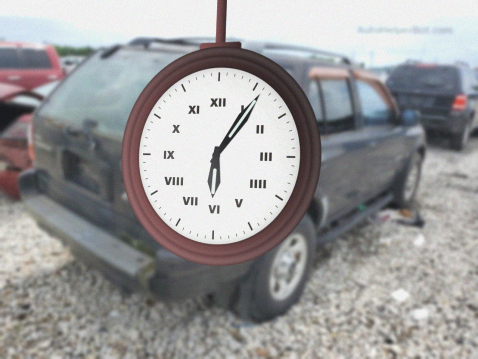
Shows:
6,06
